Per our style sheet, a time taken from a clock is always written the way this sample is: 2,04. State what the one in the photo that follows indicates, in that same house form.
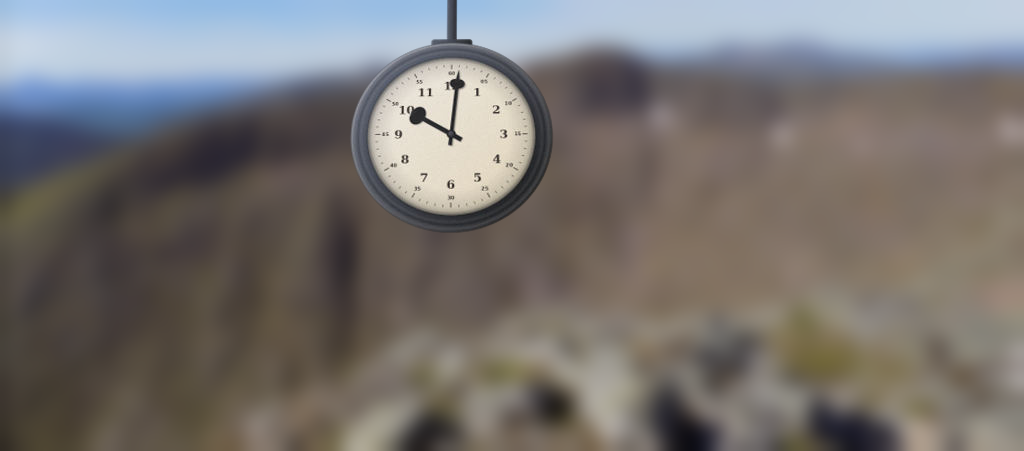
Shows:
10,01
